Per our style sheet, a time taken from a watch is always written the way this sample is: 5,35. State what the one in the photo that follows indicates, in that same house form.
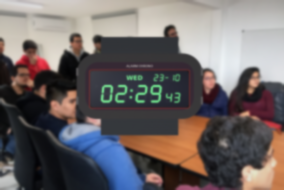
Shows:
2,29
